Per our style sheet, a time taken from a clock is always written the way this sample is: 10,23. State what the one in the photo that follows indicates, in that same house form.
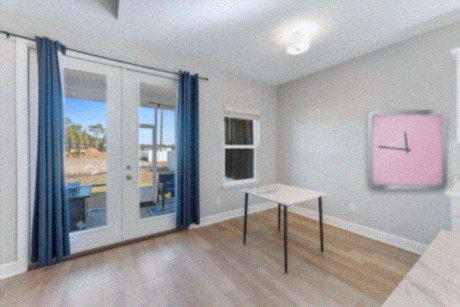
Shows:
11,46
